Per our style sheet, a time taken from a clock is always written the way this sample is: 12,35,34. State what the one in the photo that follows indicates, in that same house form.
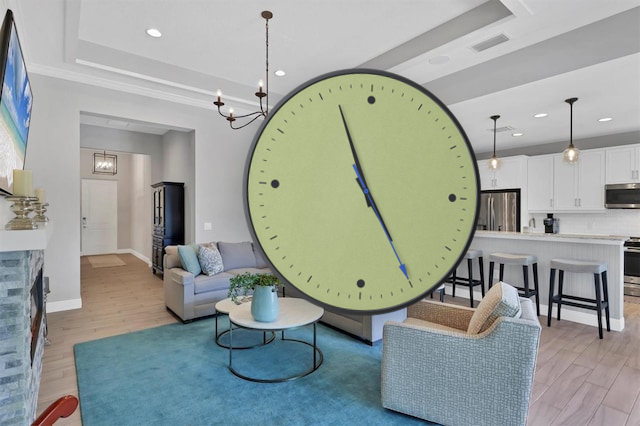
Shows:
4,56,25
